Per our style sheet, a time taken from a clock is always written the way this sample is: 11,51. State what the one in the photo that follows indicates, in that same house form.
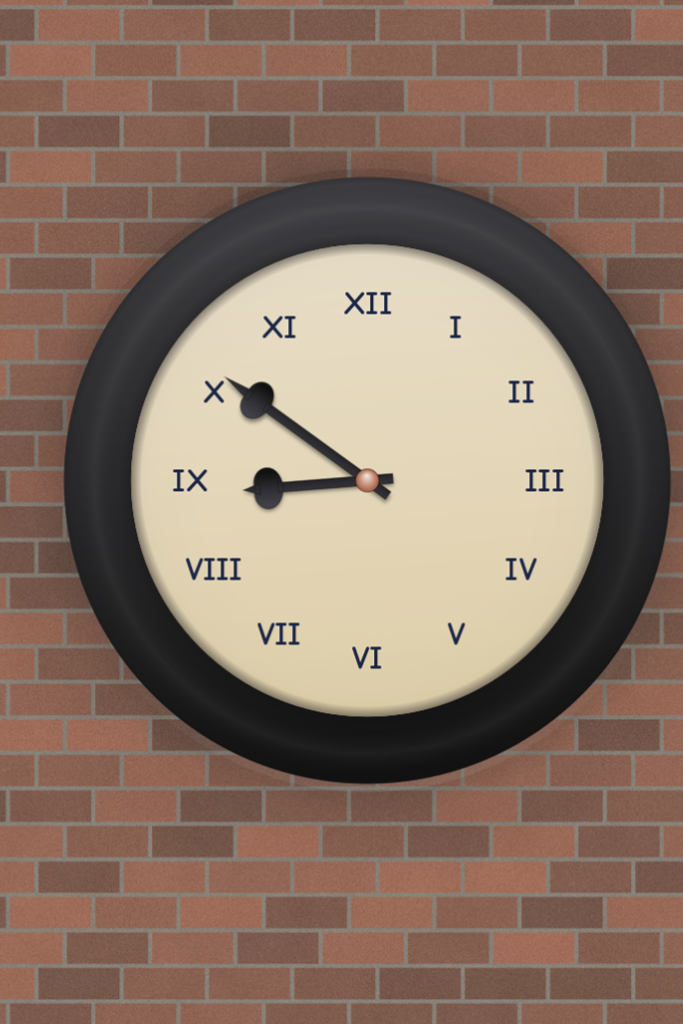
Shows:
8,51
